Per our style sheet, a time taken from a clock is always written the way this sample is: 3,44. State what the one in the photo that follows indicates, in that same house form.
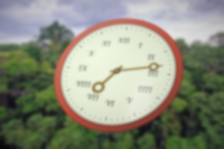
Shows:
7,13
